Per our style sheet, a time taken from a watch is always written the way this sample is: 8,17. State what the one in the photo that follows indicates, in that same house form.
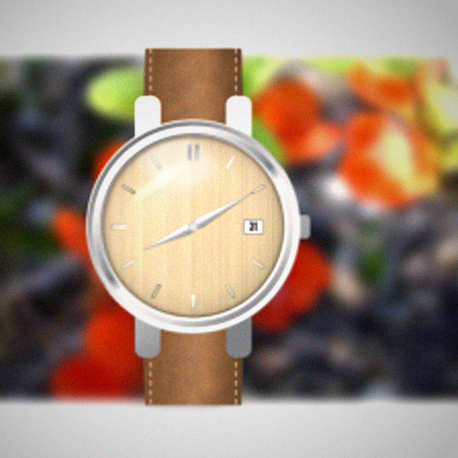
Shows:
8,10
